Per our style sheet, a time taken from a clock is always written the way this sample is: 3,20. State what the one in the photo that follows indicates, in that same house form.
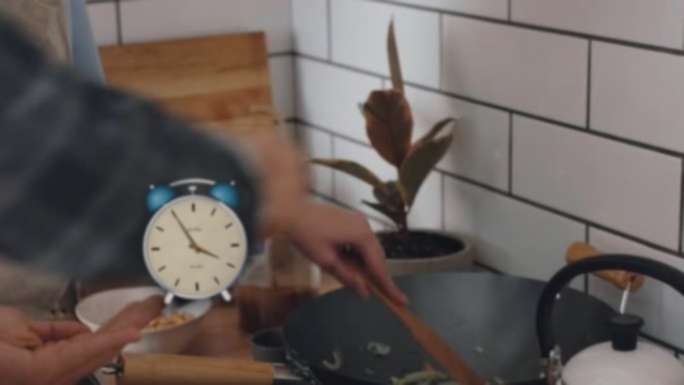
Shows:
3,55
